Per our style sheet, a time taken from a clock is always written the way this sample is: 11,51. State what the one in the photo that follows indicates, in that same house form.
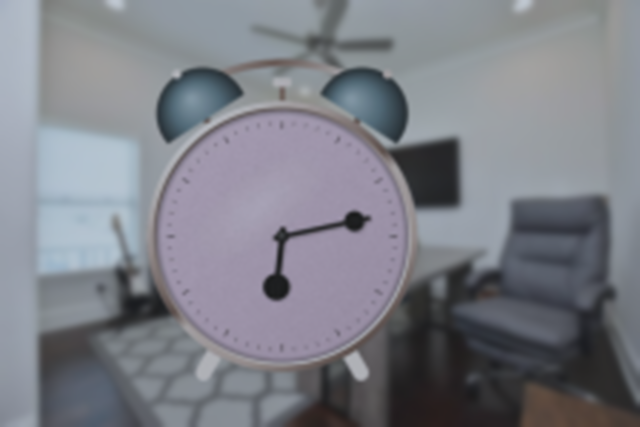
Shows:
6,13
